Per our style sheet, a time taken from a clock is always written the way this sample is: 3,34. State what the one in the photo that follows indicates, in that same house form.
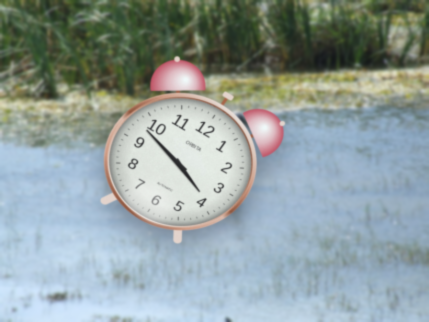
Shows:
3,48
